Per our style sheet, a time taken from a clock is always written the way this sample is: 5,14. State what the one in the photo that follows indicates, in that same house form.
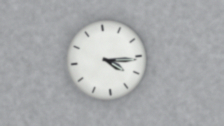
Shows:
4,16
